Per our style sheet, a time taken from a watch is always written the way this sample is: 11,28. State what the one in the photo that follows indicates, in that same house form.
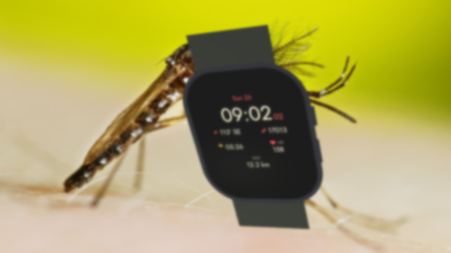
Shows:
9,02
